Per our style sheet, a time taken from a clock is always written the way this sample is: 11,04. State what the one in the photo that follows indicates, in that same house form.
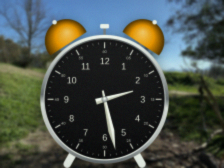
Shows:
2,28
